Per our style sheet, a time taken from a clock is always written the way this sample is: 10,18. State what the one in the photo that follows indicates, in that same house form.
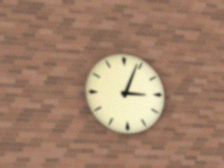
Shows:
3,04
